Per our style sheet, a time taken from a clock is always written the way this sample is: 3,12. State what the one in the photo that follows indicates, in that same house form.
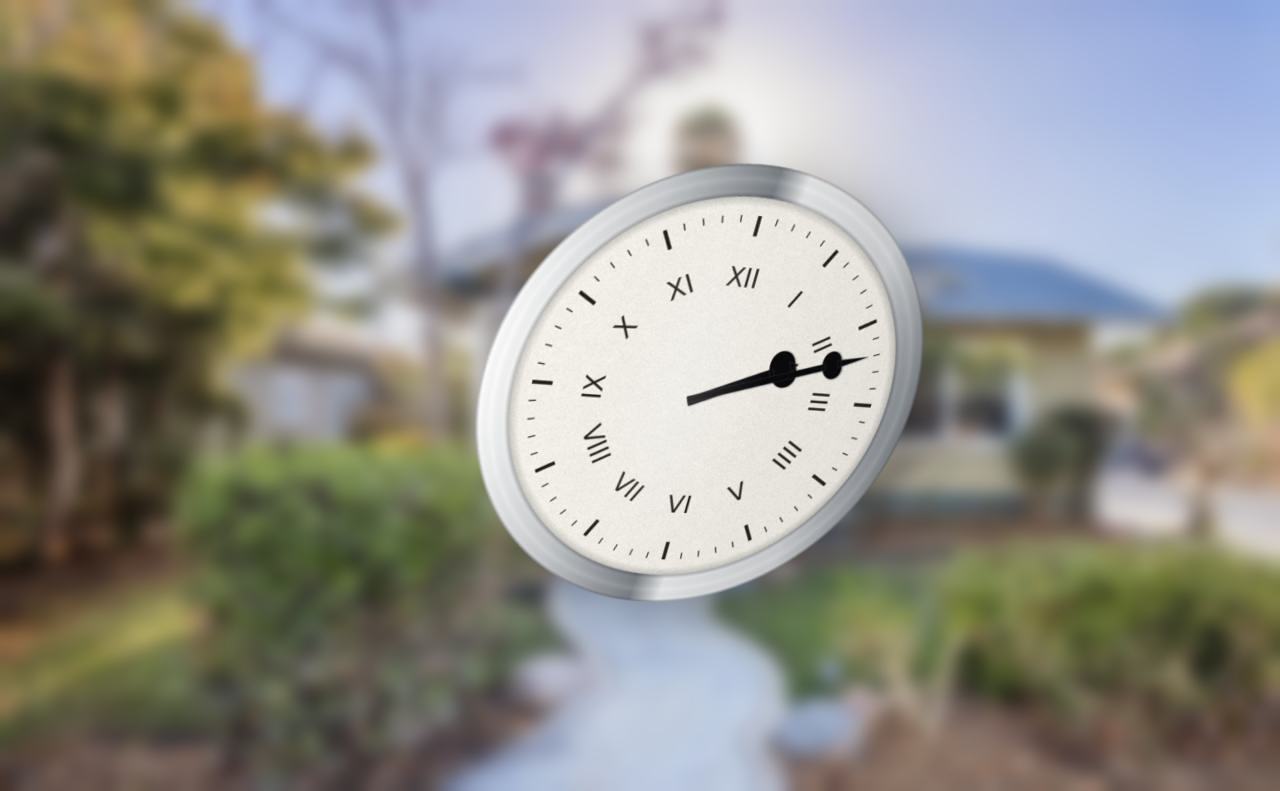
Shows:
2,12
